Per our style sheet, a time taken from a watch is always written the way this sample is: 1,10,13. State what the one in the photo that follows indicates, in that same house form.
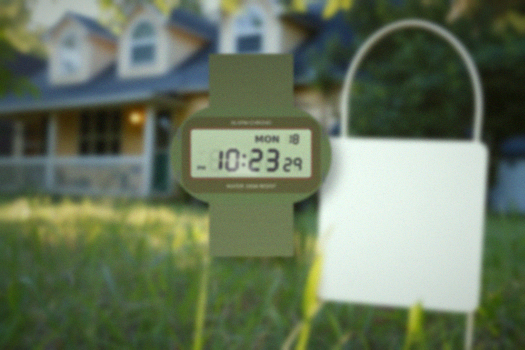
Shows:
10,23,29
